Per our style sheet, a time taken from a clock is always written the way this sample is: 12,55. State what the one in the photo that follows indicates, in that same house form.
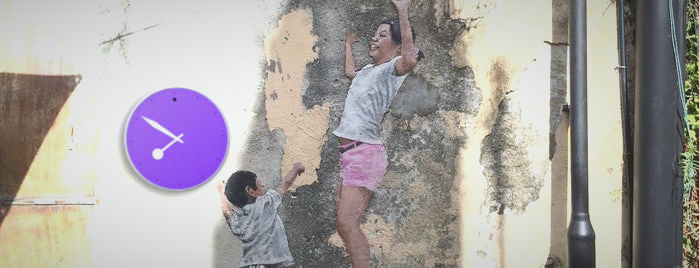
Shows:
7,51
